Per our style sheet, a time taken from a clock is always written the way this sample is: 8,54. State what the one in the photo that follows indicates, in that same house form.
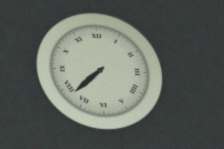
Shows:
7,38
